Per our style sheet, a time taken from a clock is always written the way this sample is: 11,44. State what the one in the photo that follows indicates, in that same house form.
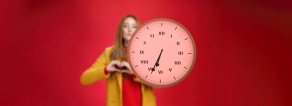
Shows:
6,34
